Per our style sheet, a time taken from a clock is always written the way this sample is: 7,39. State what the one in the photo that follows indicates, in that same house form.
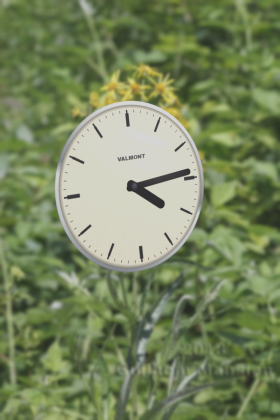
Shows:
4,14
